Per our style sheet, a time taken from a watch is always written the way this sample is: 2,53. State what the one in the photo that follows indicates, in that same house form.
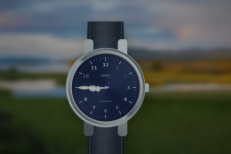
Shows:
8,45
